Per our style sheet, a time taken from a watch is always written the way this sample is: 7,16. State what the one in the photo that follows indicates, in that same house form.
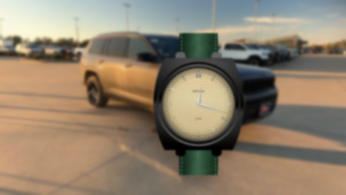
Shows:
12,18
